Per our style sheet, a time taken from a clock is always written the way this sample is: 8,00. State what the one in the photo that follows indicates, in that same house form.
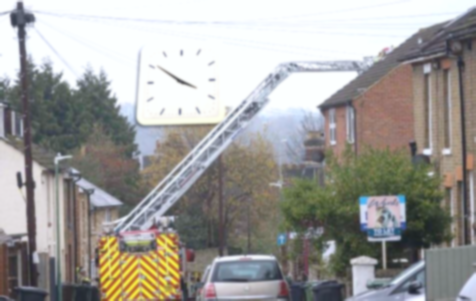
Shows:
3,51
